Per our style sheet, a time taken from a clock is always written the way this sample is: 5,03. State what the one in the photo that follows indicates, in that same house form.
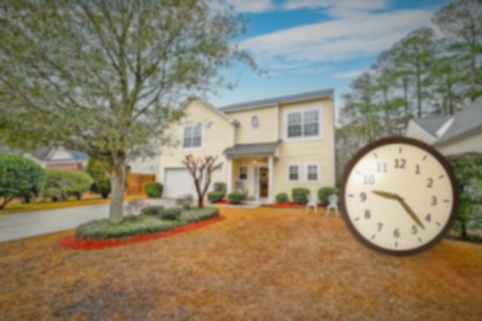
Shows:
9,23
